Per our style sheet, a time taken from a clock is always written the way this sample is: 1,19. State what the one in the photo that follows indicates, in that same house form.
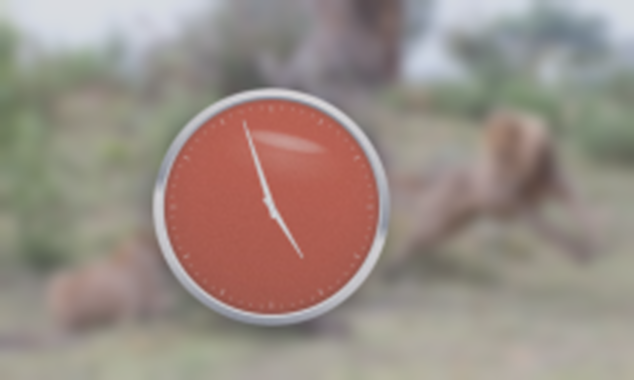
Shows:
4,57
